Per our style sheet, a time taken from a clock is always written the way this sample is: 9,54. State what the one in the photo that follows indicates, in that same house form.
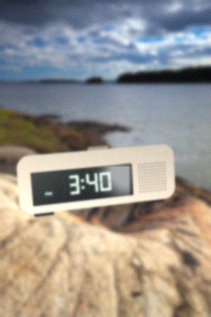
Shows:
3,40
